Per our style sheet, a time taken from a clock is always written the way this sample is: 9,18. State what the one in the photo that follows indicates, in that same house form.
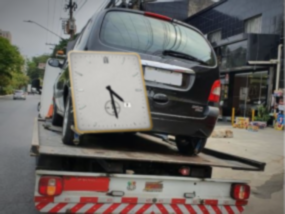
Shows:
4,29
